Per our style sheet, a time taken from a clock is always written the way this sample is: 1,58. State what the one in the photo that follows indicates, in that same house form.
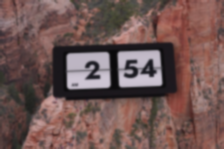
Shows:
2,54
